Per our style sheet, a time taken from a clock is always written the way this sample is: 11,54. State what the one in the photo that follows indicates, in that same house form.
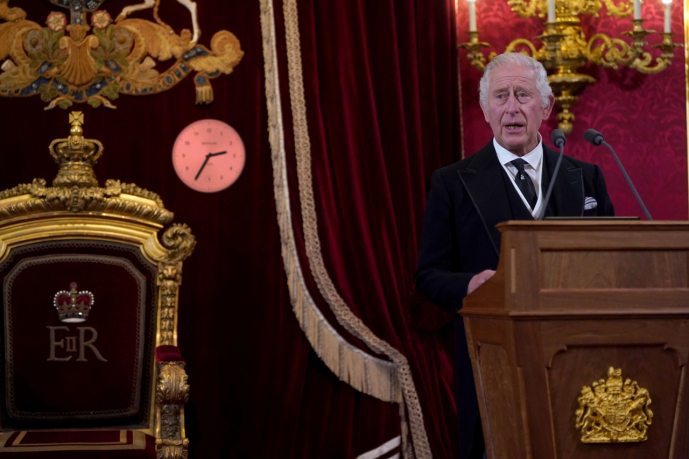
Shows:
2,35
